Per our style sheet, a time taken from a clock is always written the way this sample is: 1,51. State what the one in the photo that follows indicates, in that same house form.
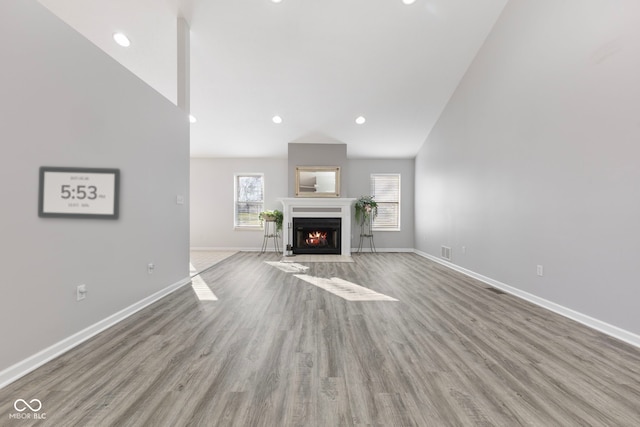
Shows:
5,53
